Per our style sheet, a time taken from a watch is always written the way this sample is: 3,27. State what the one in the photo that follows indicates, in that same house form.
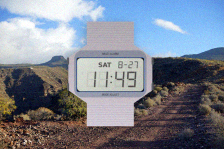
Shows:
11,49
